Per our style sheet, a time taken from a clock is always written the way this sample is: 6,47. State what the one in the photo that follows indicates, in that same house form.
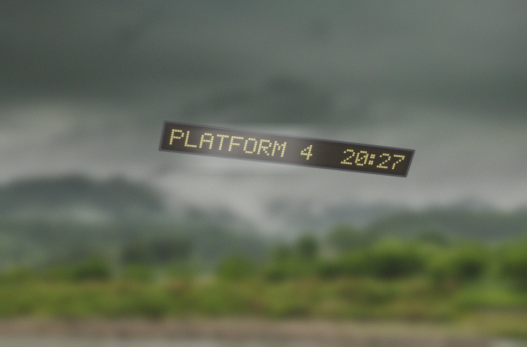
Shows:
20,27
